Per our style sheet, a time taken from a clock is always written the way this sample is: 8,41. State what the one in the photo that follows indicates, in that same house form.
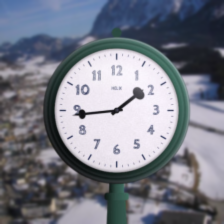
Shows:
1,44
